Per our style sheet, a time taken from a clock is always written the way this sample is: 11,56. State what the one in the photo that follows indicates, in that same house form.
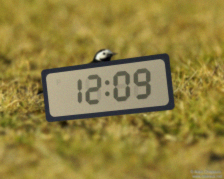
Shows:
12,09
